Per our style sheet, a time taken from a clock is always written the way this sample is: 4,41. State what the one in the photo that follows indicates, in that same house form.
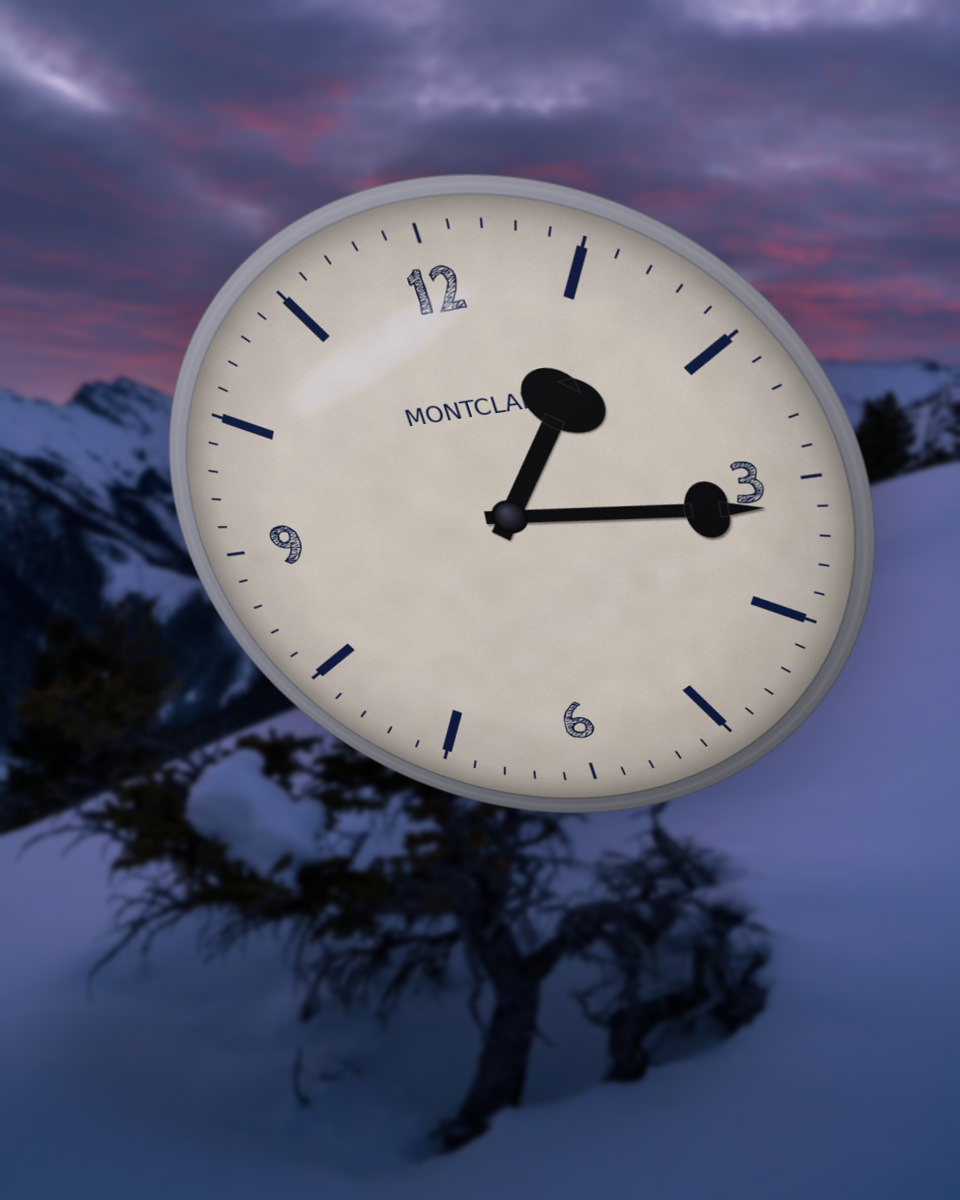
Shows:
1,16
